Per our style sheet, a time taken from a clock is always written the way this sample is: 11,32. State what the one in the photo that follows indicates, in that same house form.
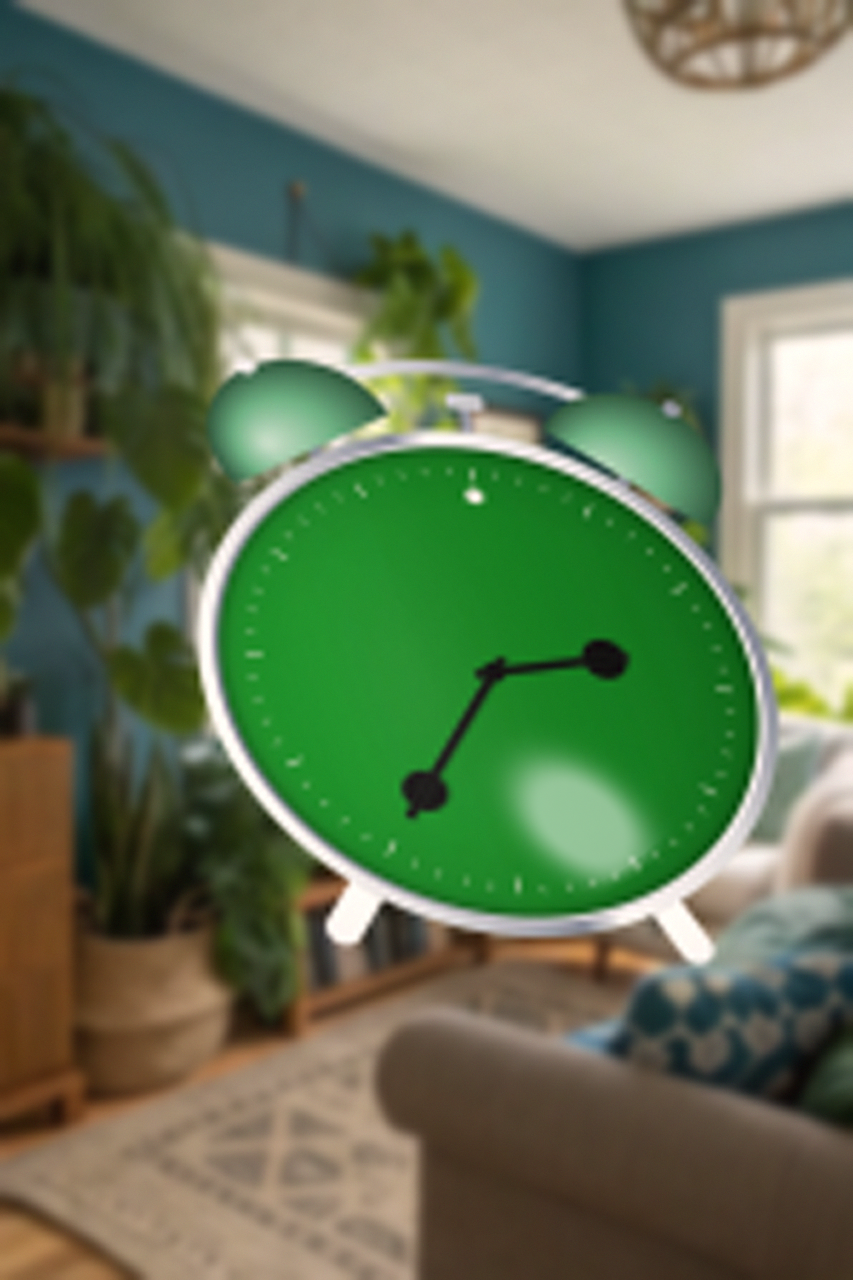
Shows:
2,35
